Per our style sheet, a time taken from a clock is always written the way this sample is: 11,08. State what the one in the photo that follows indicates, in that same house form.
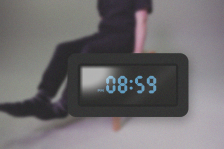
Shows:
8,59
